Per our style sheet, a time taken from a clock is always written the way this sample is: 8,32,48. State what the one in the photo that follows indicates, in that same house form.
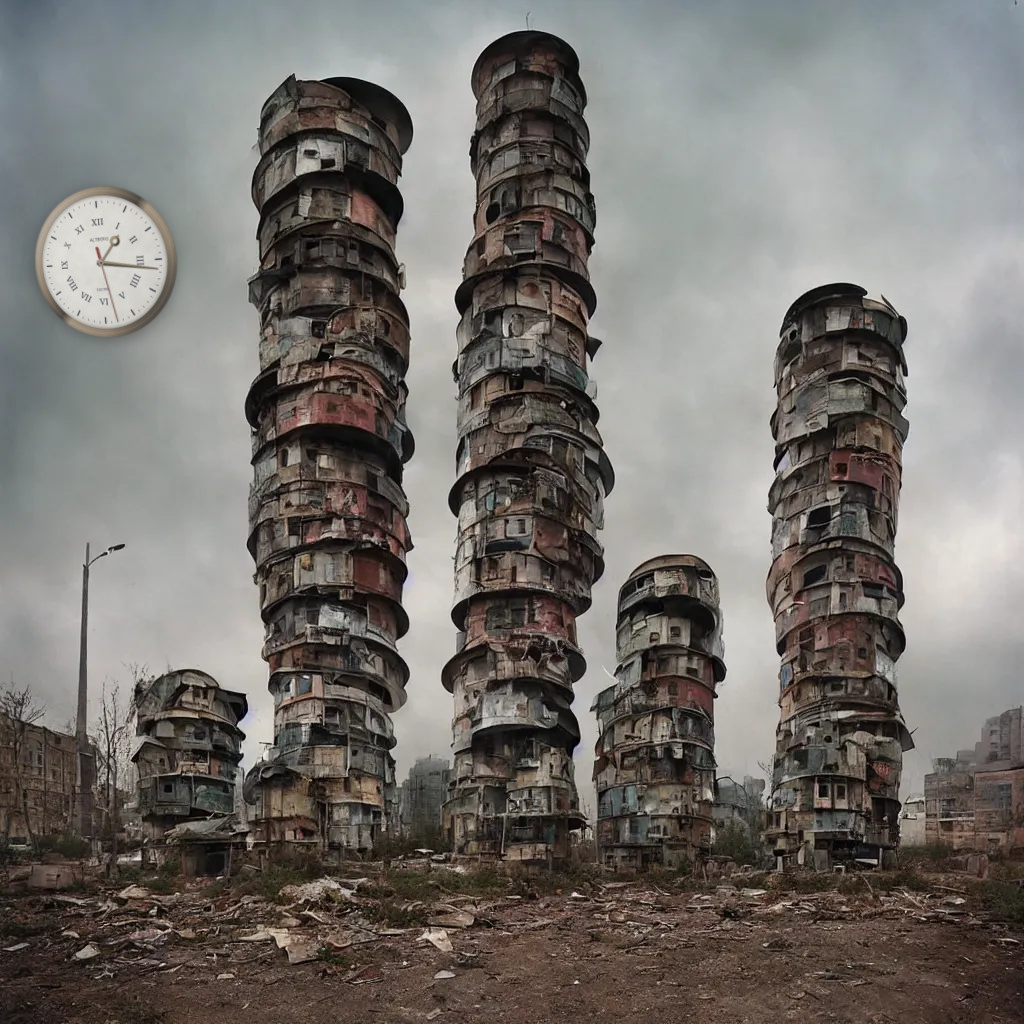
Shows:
1,16,28
